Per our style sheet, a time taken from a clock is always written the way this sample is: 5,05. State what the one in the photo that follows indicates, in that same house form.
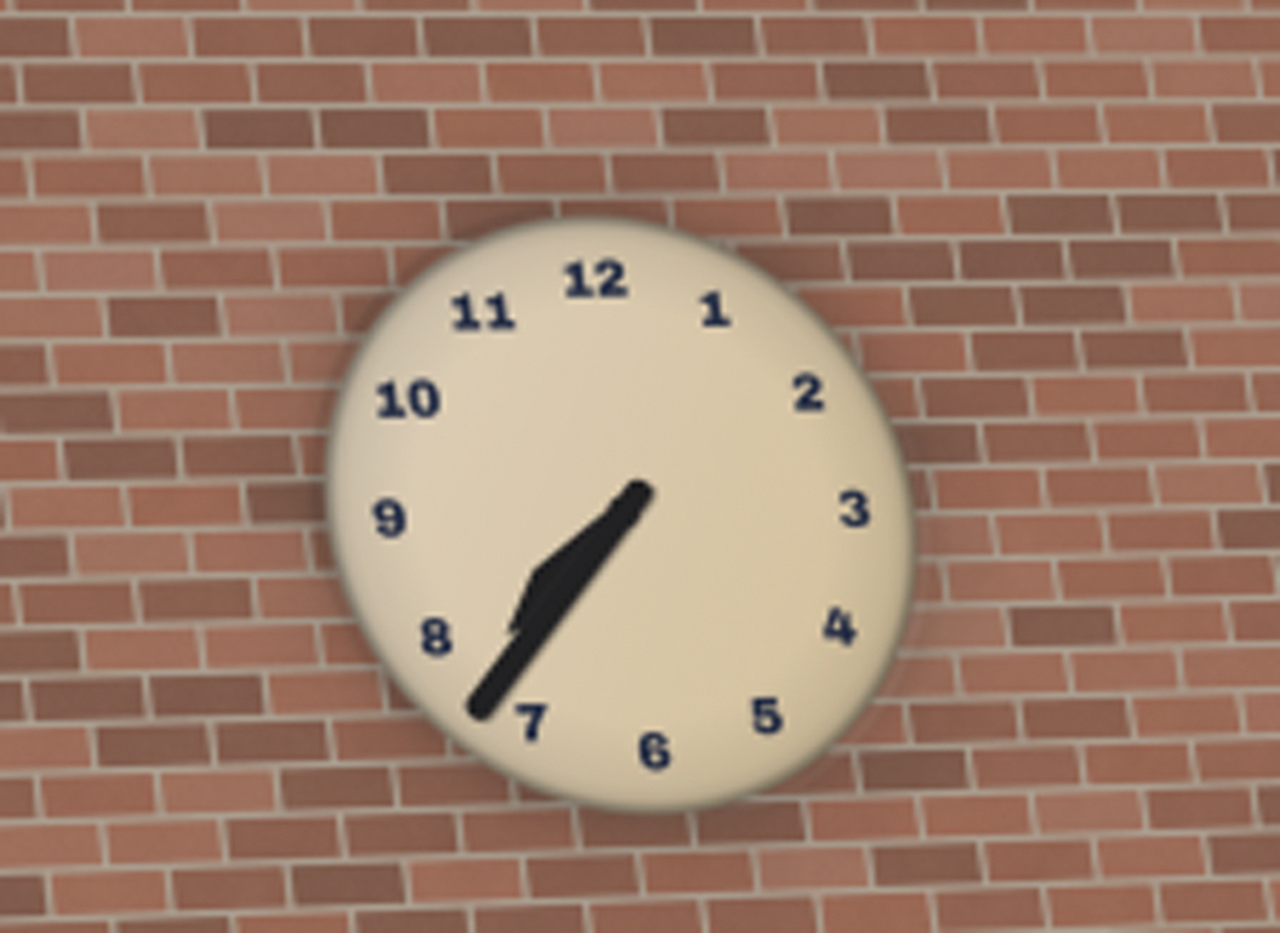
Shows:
7,37
